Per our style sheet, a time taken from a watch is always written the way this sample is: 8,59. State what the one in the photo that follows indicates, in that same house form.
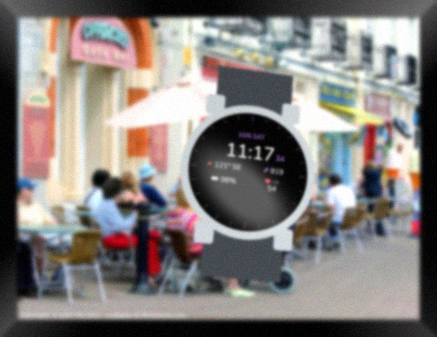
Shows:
11,17
